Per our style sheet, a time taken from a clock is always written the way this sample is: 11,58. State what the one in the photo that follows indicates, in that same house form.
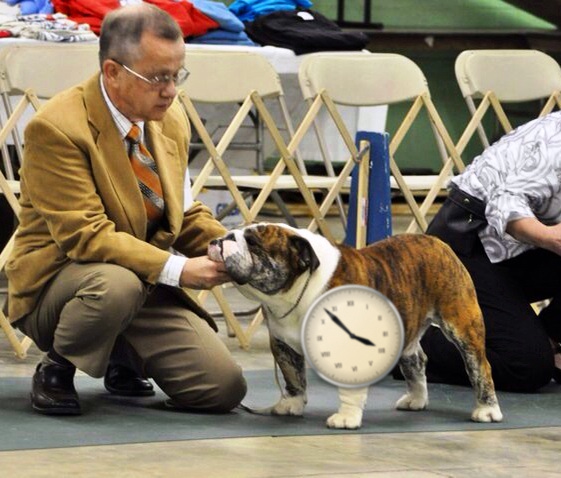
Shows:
3,53
